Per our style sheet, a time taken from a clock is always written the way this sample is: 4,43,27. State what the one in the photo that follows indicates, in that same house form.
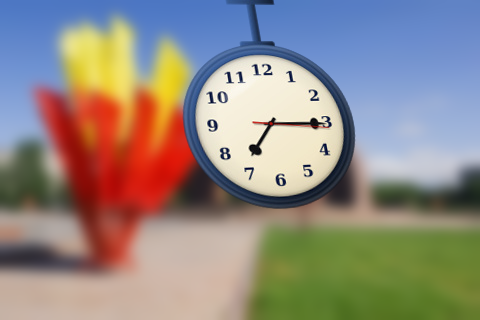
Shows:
7,15,16
